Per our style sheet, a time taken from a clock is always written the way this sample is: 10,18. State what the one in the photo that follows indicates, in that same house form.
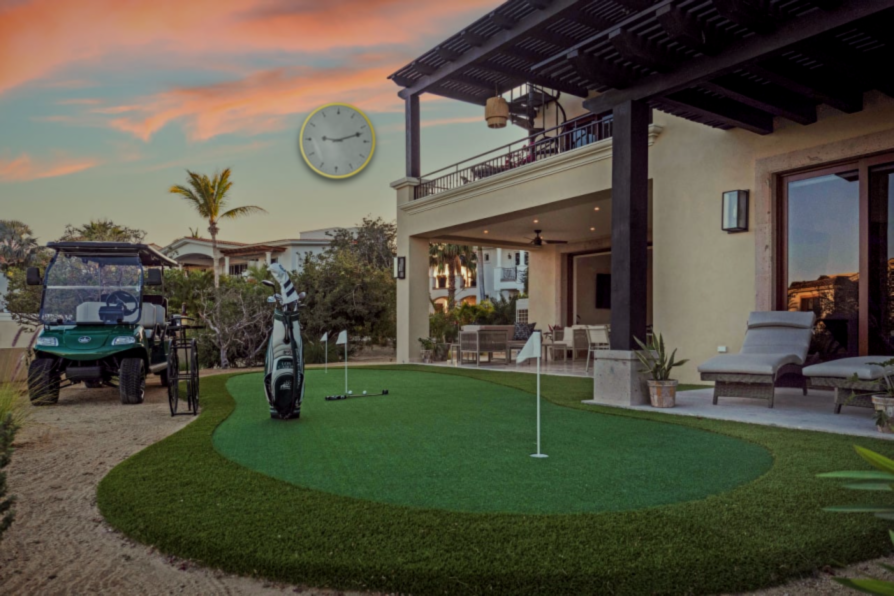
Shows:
9,12
